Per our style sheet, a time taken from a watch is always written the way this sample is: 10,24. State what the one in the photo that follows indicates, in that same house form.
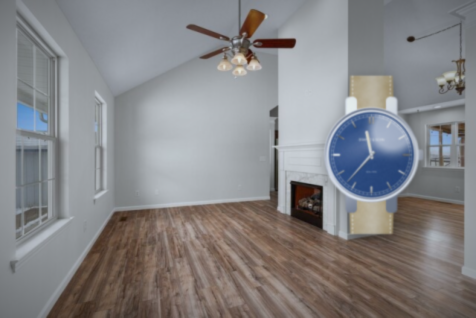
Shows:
11,37
